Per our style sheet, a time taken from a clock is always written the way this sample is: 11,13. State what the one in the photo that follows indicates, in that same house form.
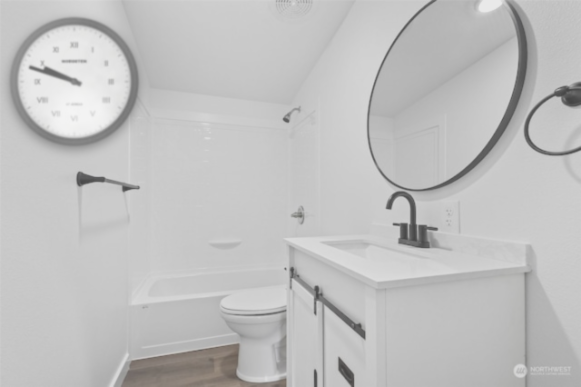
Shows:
9,48
